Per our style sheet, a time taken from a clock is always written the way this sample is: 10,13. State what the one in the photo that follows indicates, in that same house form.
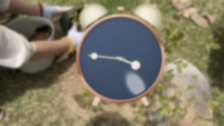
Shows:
3,46
